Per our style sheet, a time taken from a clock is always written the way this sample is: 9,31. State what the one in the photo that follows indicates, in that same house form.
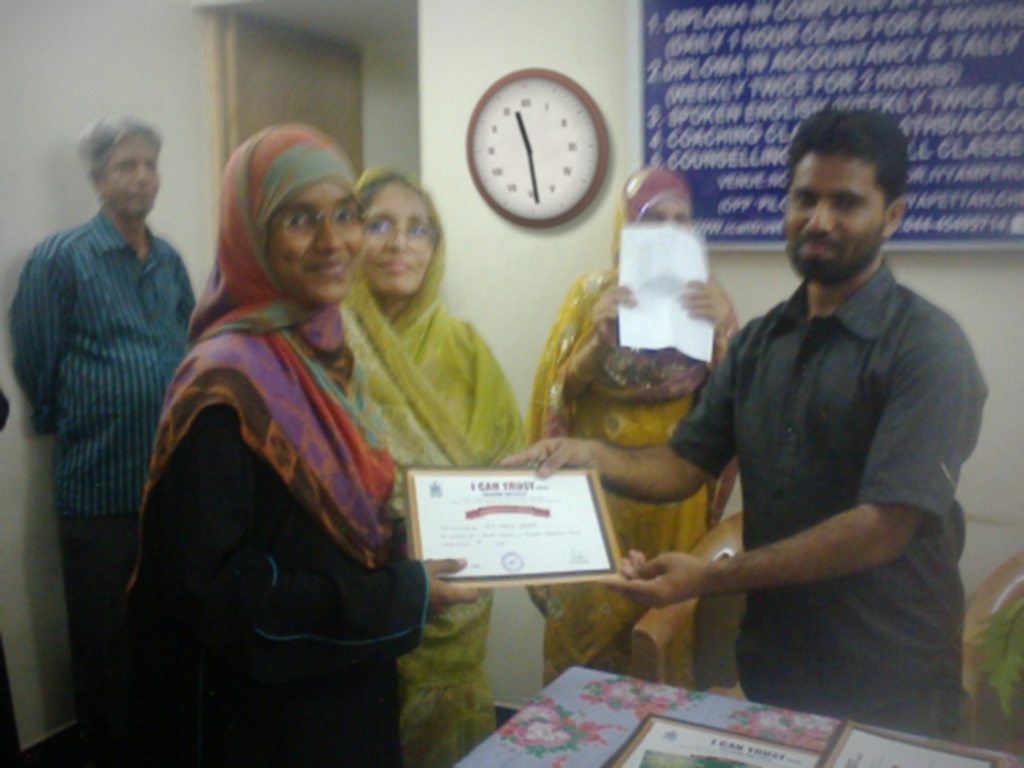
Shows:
11,29
